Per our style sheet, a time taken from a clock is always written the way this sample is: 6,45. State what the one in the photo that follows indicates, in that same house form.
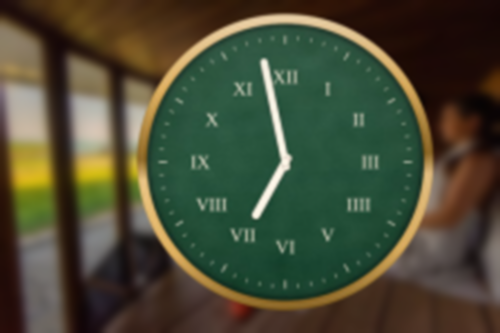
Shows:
6,58
